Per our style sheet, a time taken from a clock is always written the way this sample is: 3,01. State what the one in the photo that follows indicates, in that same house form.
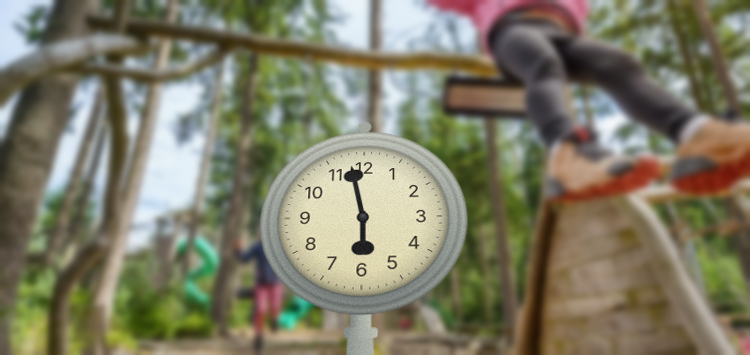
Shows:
5,58
